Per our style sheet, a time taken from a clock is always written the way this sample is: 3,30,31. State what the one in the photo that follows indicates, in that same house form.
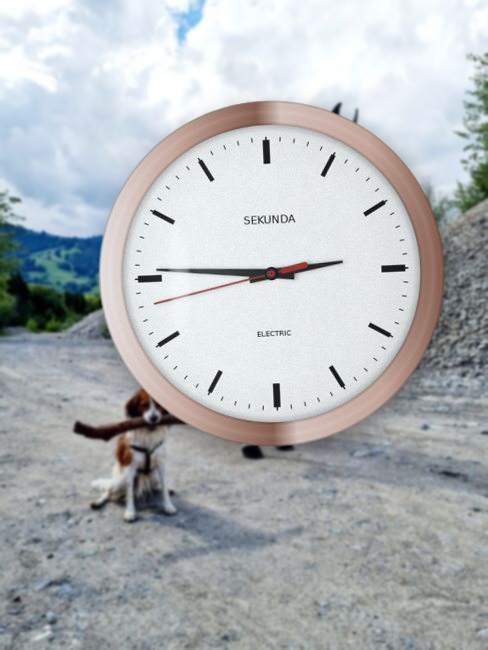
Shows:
2,45,43
